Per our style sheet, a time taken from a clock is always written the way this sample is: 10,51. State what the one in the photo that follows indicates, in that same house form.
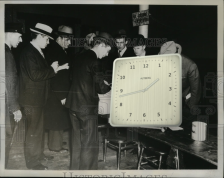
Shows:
1,43
